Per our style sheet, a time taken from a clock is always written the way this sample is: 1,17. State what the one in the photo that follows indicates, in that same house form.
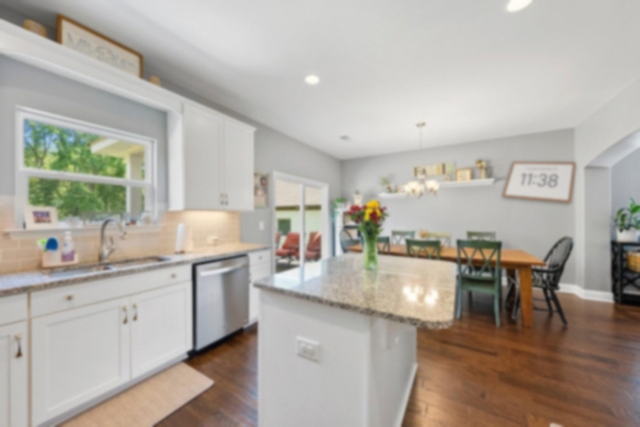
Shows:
11,38
